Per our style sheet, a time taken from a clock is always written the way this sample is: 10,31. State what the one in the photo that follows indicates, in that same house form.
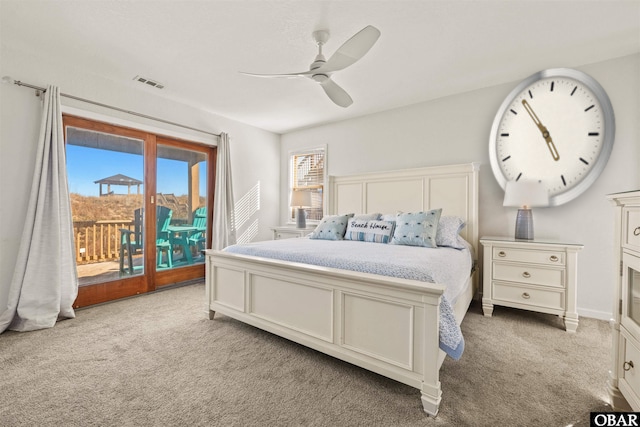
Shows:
4,53
